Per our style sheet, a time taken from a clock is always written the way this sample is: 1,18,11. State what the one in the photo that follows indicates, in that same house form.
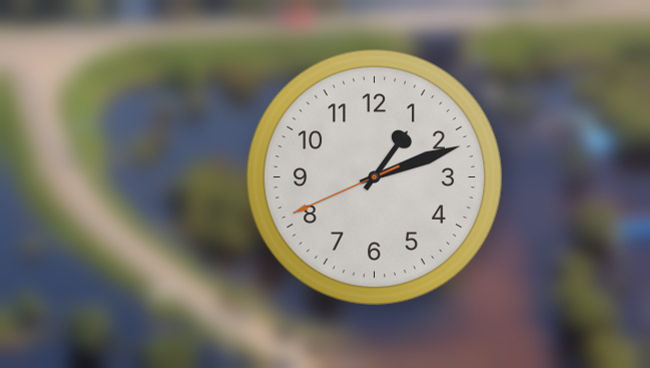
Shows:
1,11,41
